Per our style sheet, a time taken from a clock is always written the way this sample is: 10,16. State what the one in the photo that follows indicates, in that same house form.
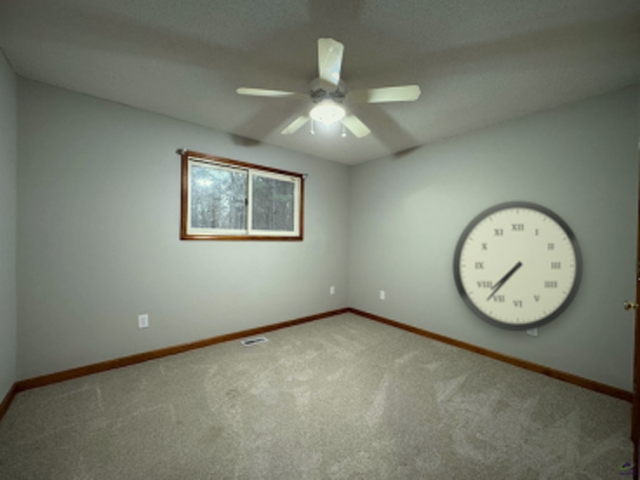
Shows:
7,37
